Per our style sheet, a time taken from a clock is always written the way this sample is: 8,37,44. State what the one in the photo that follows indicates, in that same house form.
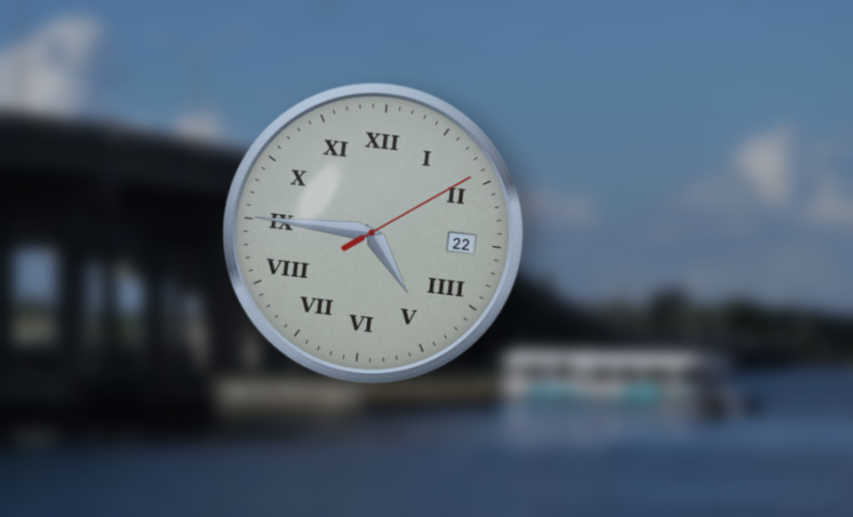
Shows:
4,45,09
